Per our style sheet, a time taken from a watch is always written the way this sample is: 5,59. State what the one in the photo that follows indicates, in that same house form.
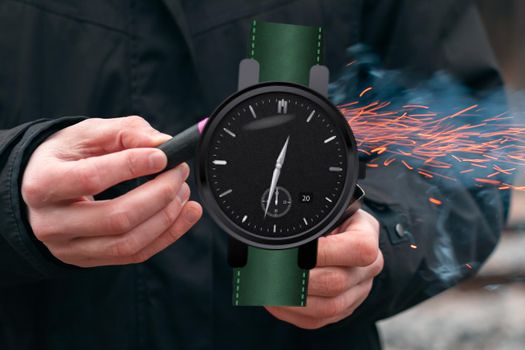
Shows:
12,32
